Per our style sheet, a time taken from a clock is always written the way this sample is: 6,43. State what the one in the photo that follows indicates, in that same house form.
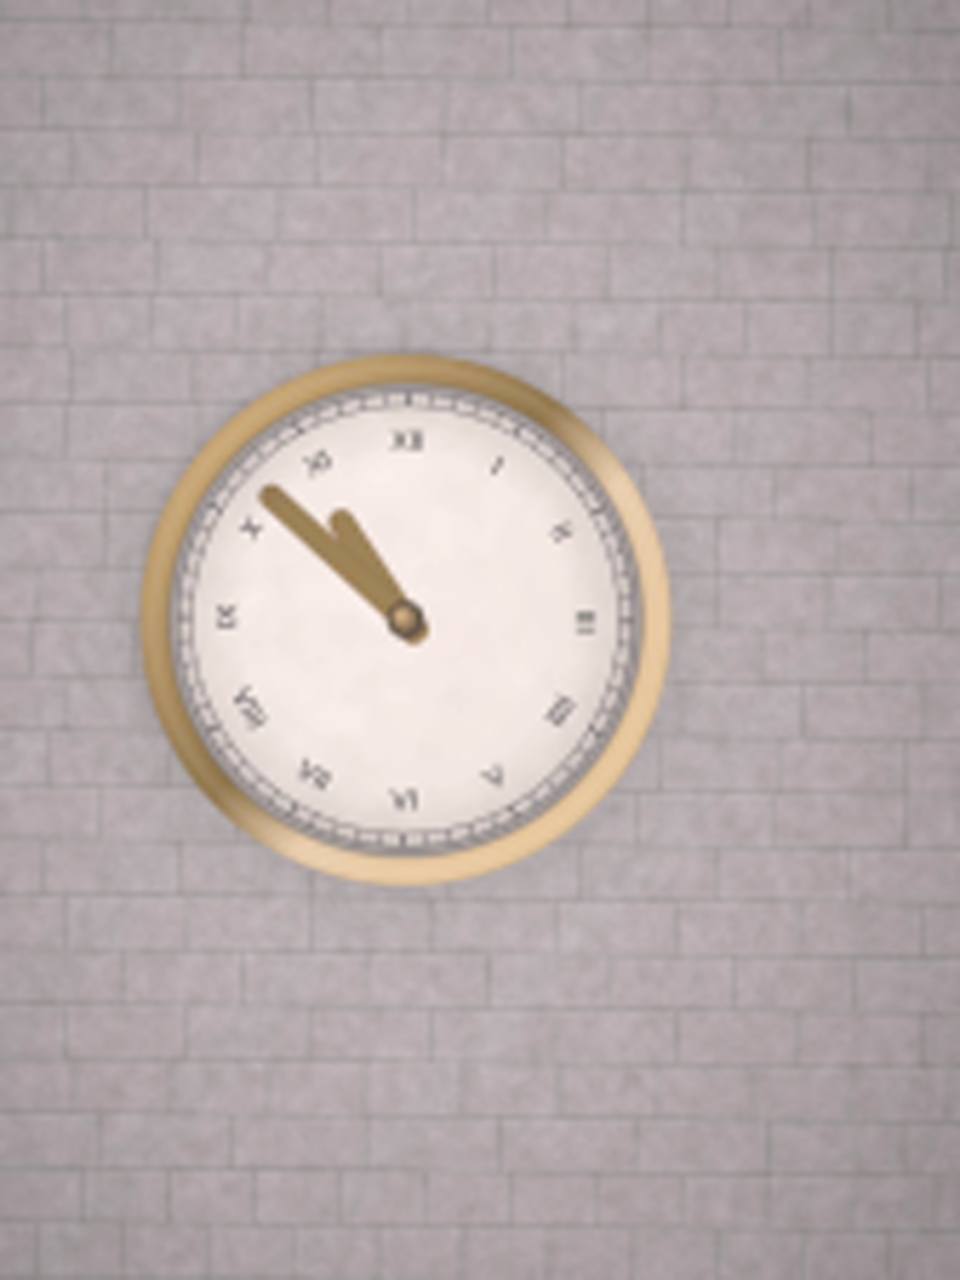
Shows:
10,52
